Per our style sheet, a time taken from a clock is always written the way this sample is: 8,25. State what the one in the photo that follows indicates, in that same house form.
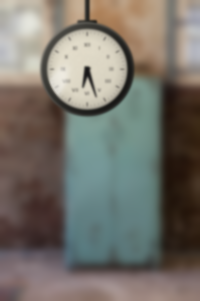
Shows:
6,27
